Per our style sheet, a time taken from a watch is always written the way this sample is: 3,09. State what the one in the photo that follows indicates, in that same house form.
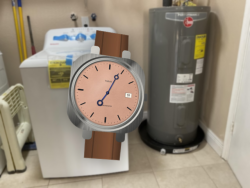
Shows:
7,04
